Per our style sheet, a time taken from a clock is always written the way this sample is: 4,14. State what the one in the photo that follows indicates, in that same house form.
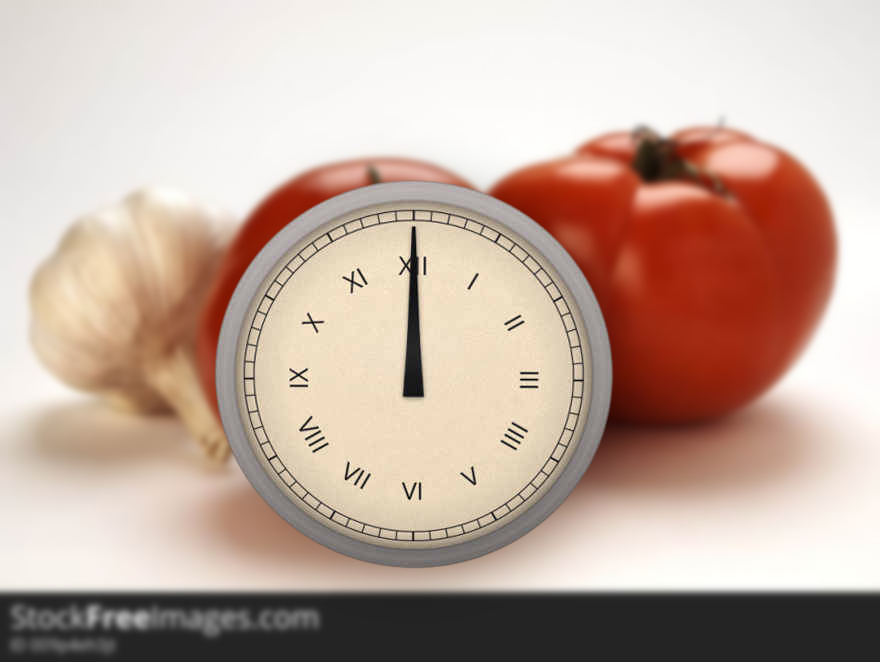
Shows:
12,00
